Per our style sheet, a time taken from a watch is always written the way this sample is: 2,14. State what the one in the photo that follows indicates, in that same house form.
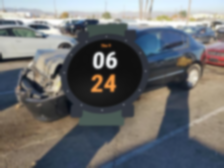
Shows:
6,24
